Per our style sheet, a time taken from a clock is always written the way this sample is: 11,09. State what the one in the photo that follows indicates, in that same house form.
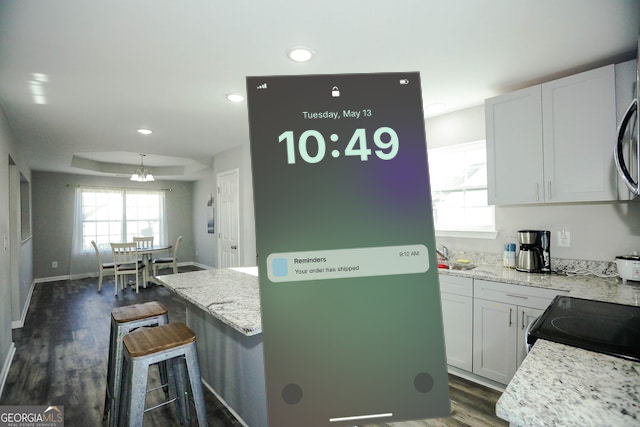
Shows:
10,49
